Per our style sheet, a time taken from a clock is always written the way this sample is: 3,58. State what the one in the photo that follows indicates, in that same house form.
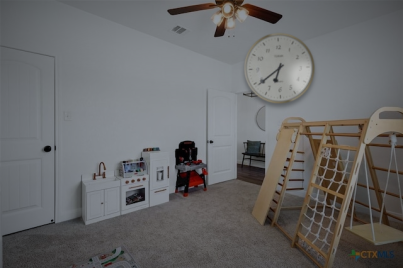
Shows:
6,39
